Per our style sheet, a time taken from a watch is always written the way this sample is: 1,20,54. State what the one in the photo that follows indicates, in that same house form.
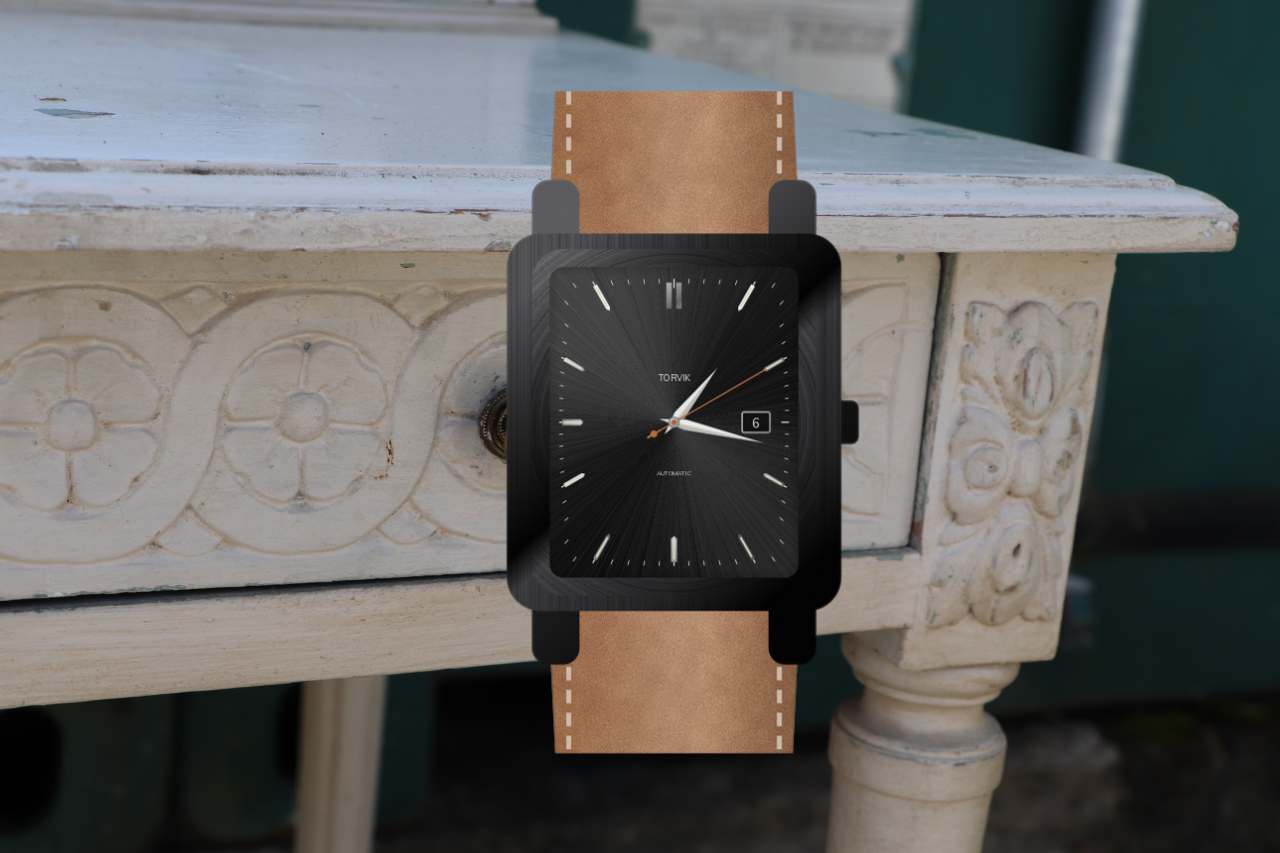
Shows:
1,17,10
